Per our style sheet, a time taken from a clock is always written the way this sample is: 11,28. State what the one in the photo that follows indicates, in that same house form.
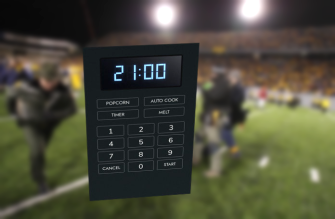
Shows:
21,00
